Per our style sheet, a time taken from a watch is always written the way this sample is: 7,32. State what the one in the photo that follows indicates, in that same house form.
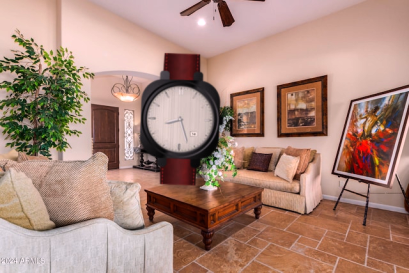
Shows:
8,27
